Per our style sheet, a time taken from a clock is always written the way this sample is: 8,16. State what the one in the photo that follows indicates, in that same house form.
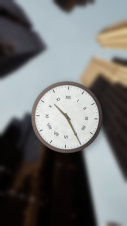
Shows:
10,25
